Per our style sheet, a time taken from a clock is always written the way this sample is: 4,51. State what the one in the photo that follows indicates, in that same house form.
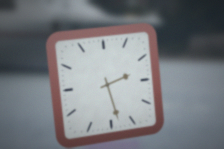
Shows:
2,28
